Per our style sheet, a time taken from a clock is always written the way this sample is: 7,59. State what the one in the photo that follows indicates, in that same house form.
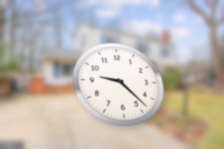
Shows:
9,23
